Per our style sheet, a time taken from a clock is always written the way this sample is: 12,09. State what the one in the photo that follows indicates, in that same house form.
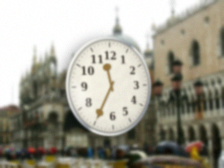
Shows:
11,35
